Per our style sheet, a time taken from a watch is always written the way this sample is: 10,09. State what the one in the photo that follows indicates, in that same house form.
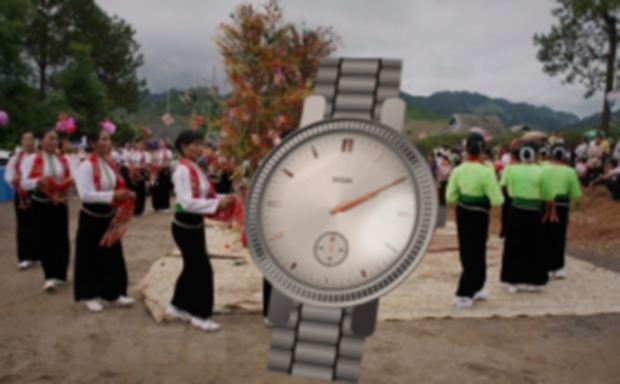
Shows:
2,10
